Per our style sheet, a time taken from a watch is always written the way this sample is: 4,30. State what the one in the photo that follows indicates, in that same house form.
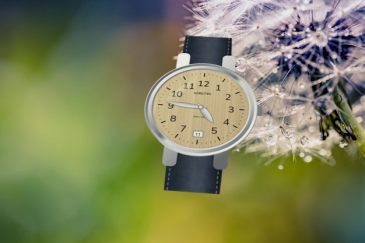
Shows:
4,46
